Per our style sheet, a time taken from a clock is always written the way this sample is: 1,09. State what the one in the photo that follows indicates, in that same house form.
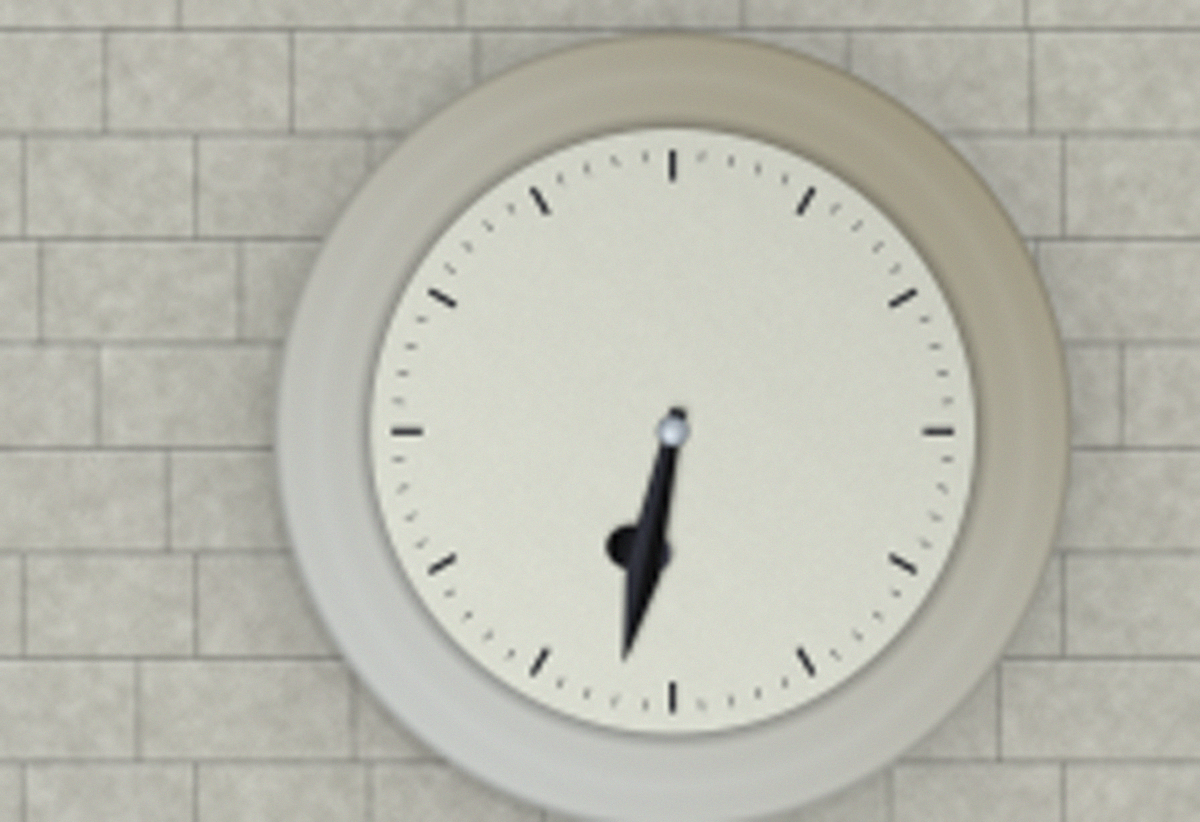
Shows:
6,32
